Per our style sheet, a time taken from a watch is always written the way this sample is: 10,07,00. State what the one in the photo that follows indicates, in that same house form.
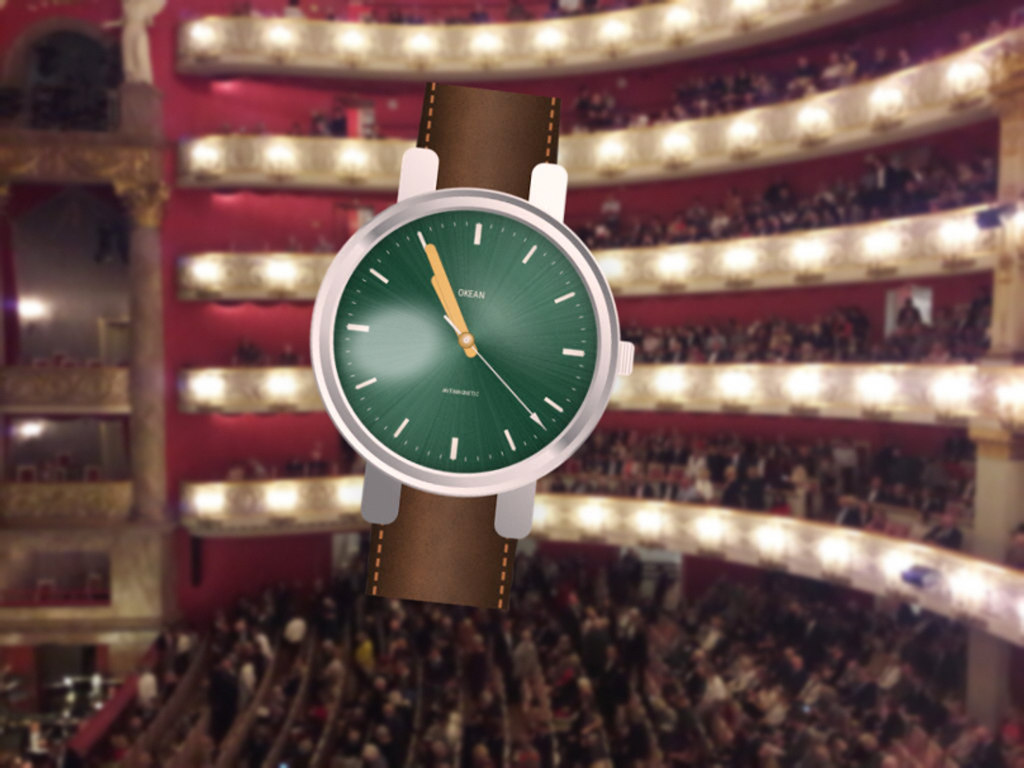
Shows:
10,55,22
